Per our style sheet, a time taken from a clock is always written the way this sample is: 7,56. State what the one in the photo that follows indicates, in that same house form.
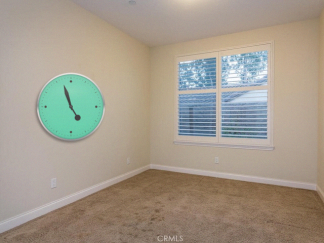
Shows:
4,57
